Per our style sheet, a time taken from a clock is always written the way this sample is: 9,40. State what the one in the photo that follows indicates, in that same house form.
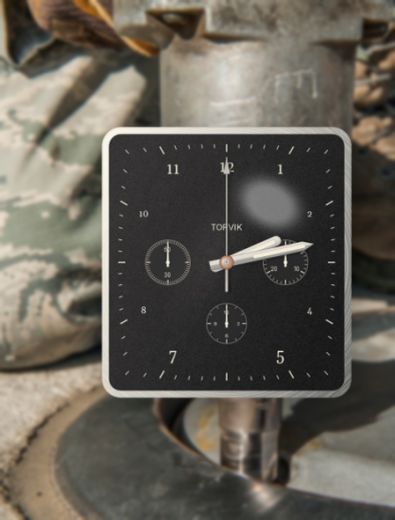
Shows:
2,13
